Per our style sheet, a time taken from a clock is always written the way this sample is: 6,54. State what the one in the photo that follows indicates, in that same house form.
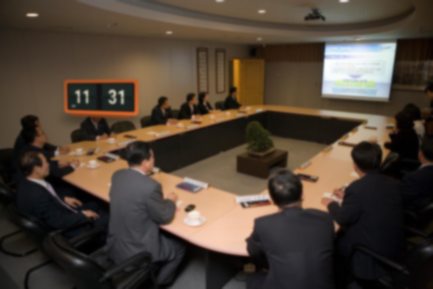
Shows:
11,31
